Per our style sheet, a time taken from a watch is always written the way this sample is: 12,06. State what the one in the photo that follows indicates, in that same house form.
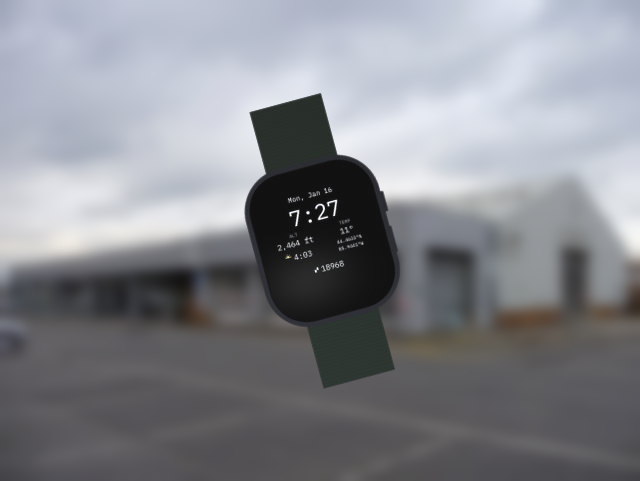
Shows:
7,27
